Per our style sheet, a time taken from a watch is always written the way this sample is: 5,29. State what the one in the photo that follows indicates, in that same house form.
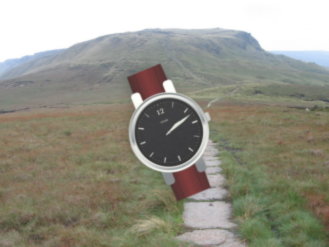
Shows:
2,12
